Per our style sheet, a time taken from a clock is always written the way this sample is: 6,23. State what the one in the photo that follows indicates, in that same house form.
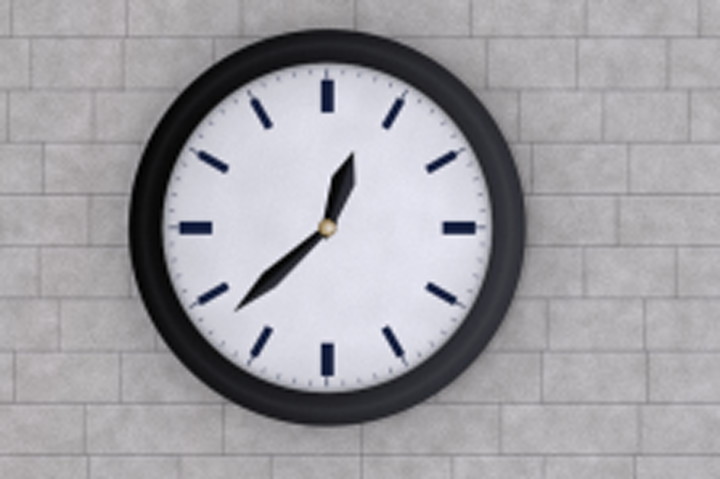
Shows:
12,38
